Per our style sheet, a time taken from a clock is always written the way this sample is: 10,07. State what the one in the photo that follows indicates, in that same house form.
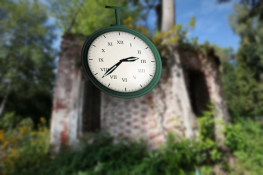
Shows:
2,38
